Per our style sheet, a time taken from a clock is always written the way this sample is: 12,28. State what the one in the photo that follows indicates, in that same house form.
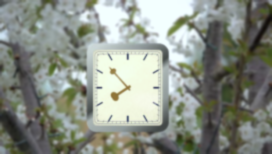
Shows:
7,53
